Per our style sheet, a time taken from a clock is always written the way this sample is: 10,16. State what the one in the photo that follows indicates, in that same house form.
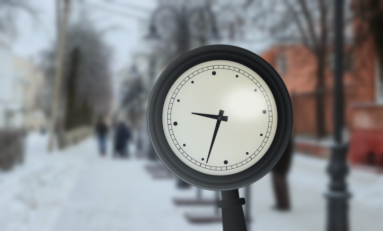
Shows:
9,34
